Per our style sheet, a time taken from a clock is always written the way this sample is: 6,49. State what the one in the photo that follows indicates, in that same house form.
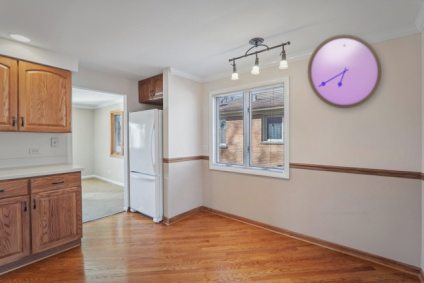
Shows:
6,40
